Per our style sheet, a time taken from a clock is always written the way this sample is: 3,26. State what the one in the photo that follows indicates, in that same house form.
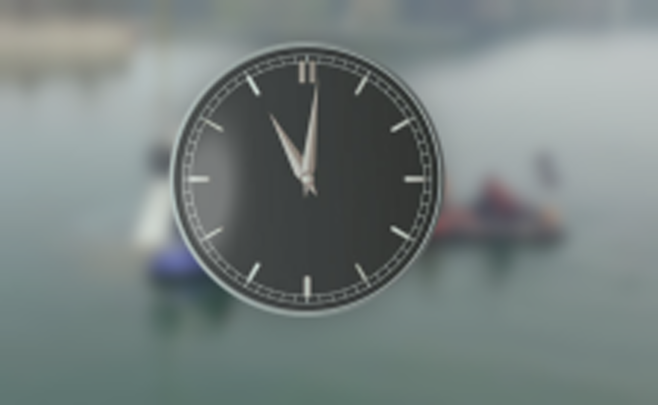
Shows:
11,01
